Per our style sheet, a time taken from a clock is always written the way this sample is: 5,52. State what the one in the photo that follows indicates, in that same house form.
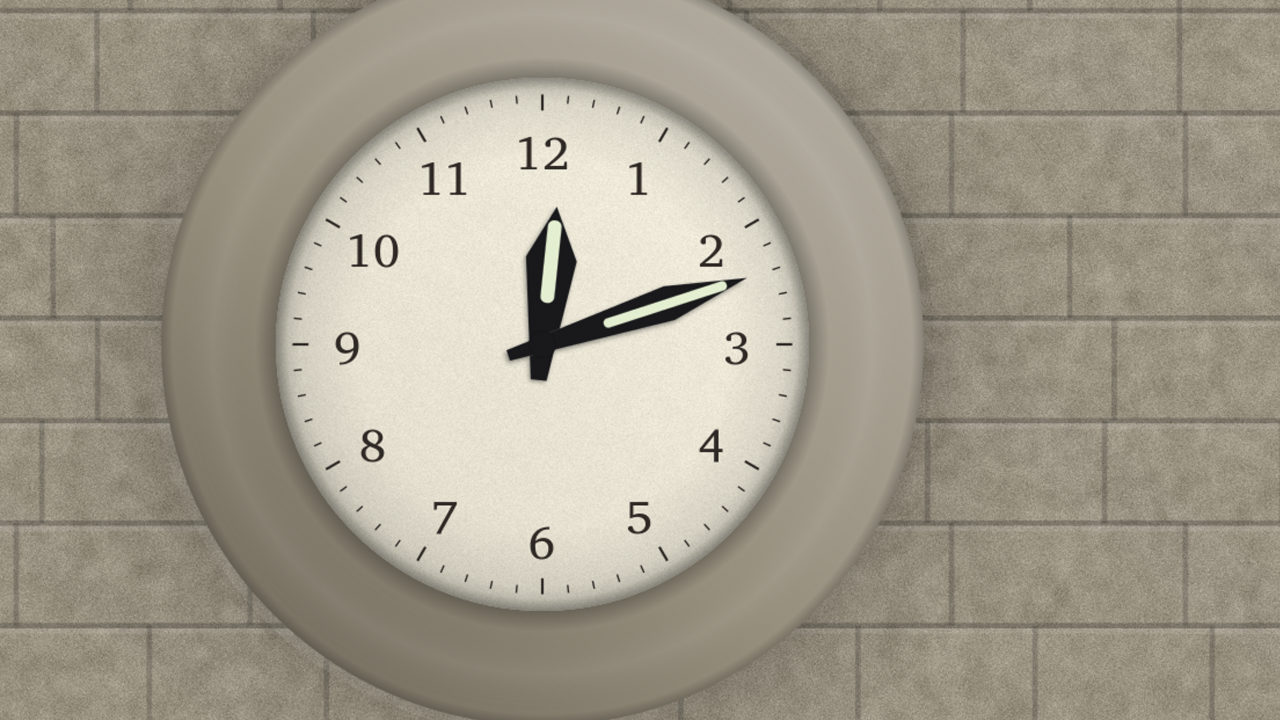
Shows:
12,12
